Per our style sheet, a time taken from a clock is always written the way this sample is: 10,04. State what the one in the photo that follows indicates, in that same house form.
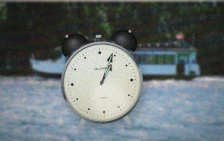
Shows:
1,04
